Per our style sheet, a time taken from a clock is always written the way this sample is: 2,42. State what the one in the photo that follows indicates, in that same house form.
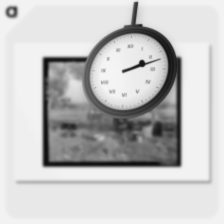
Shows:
2,12
